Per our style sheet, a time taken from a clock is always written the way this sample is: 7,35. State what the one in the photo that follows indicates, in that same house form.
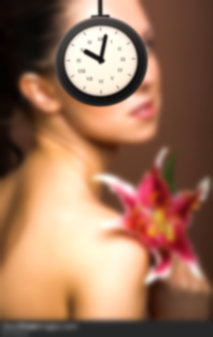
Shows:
10,02
